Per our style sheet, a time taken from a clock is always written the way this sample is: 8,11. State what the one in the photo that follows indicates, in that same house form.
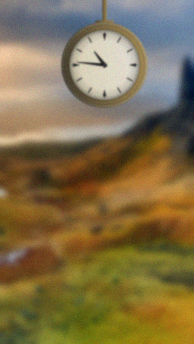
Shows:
10,46
